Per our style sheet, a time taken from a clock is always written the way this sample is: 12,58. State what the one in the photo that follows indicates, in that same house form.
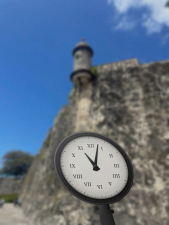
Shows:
11,03
